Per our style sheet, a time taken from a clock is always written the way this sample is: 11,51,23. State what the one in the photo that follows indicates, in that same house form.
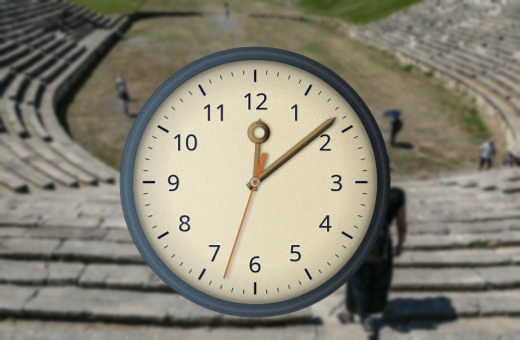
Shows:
12,08,33
